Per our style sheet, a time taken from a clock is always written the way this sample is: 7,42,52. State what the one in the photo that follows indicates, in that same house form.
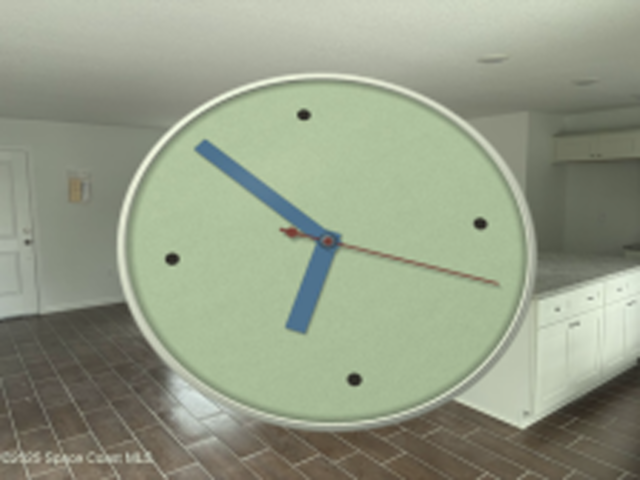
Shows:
6,53,19
